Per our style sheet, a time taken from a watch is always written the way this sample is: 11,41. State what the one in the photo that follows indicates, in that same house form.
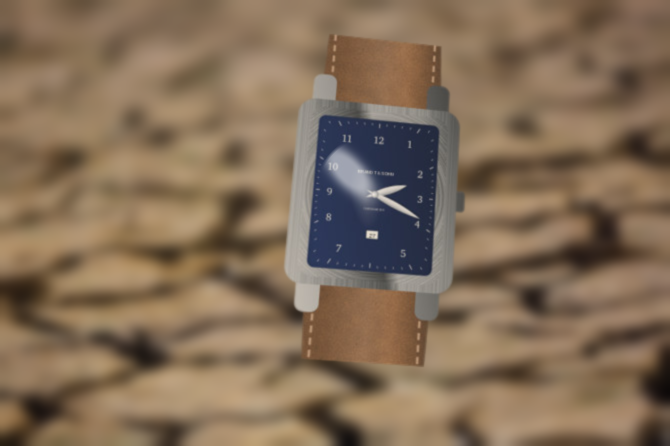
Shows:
2,19
